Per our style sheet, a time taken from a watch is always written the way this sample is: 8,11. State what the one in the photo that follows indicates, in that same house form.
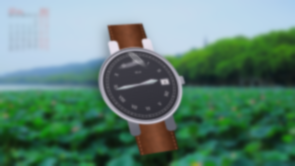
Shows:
2,44
